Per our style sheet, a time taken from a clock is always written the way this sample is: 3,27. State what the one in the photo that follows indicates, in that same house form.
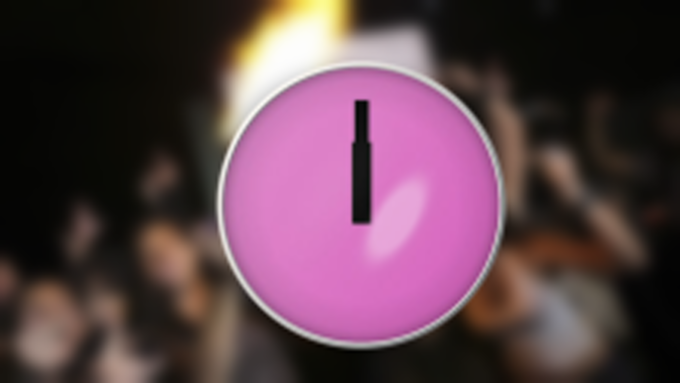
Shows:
12,00
